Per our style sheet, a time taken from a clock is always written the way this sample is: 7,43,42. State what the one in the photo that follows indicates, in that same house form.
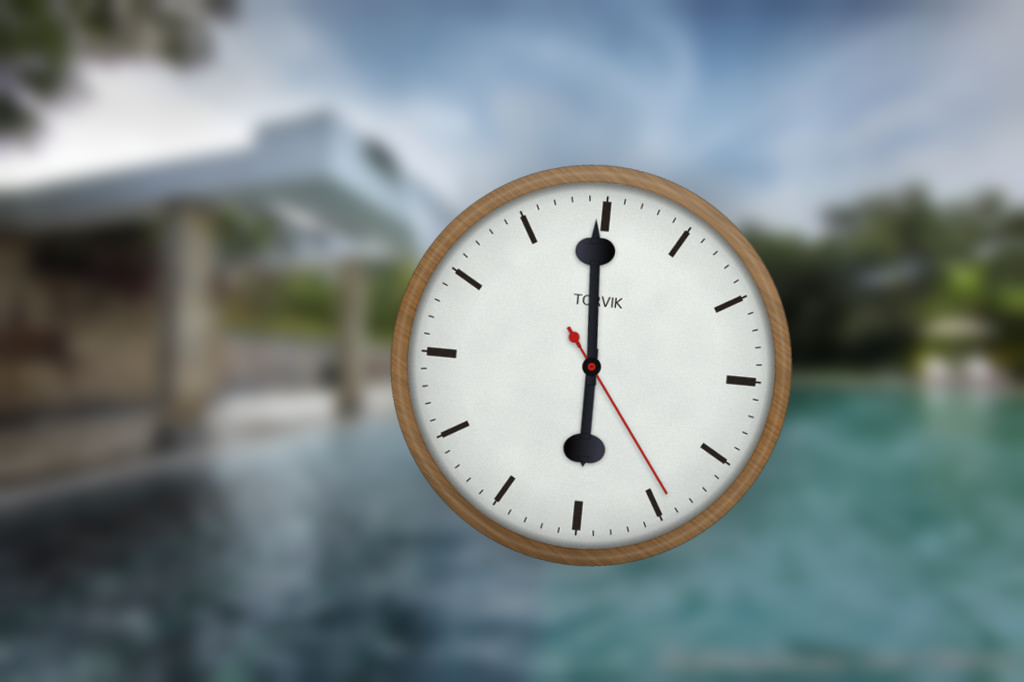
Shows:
5,59,24
